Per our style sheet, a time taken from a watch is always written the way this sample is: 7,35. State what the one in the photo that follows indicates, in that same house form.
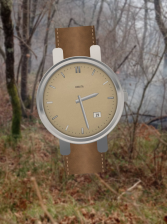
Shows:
2,28
